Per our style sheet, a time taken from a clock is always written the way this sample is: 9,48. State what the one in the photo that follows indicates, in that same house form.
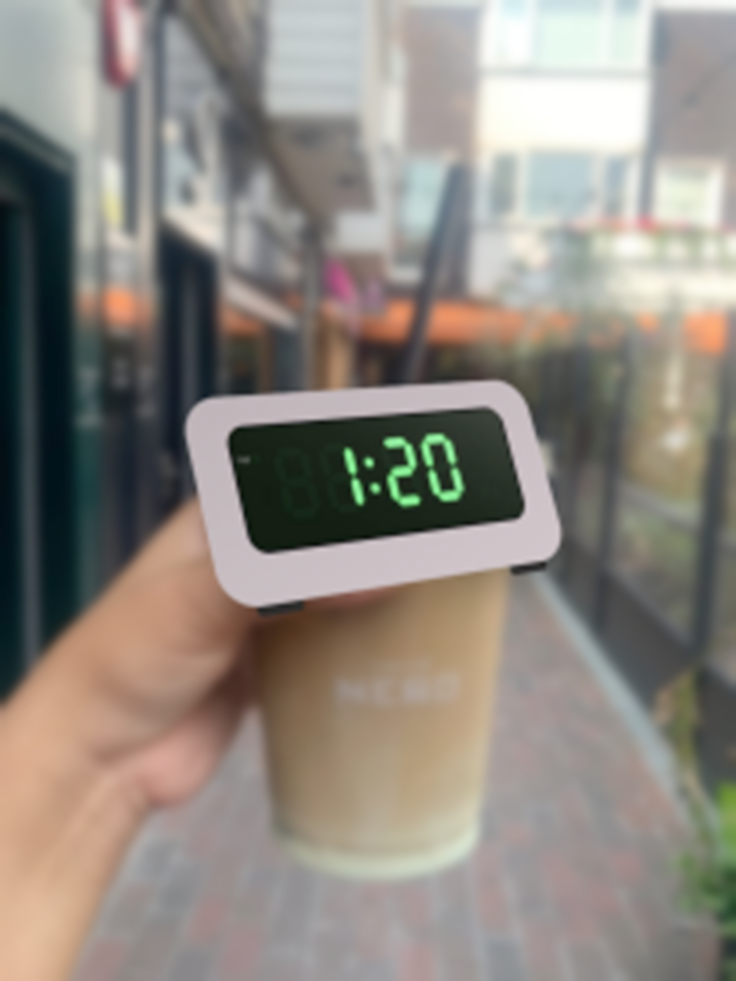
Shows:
1,20
